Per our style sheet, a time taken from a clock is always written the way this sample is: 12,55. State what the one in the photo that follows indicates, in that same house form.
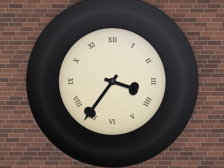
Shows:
3,36
